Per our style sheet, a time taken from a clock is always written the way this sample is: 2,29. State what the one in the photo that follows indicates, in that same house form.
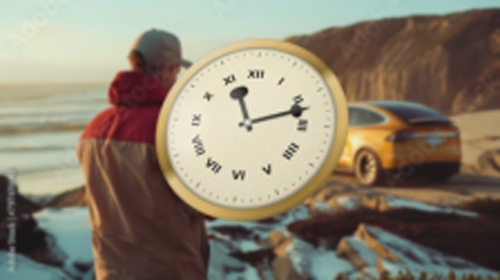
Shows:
11,12
